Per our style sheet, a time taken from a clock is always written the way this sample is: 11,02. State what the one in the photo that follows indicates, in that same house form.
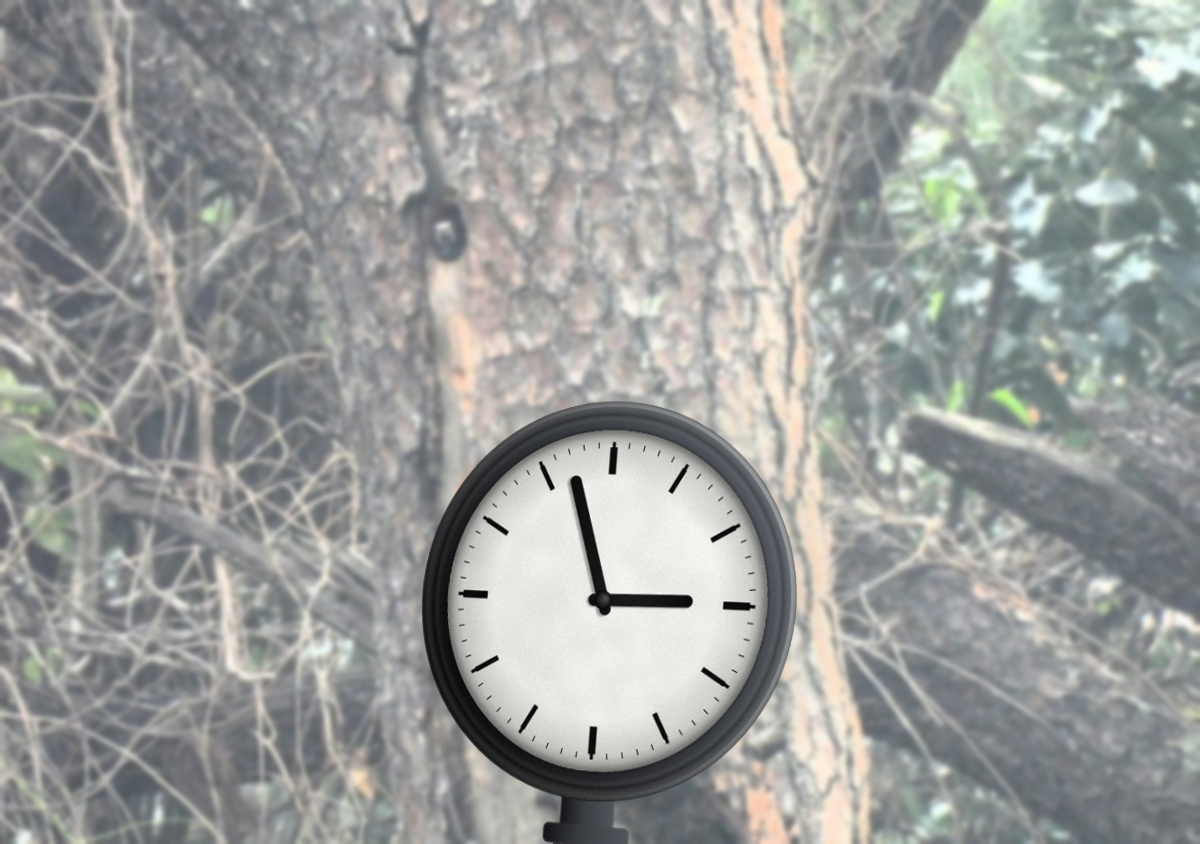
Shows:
2,57
